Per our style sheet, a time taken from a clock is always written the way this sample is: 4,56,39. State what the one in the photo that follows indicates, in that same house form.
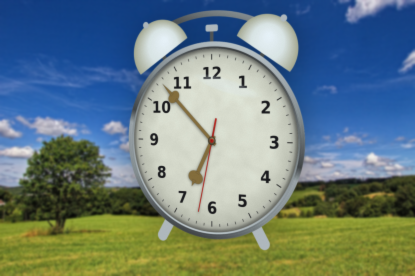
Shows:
6,52,32
